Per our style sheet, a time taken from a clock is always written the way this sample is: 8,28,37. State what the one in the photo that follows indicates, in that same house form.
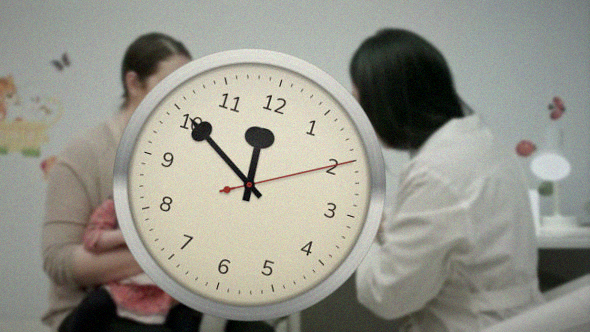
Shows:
11,50,10
